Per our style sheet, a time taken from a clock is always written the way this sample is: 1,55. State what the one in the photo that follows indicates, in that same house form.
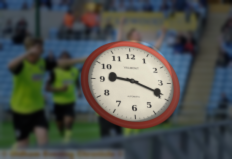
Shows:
9,19
